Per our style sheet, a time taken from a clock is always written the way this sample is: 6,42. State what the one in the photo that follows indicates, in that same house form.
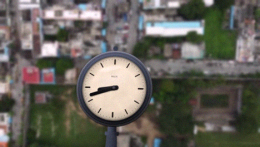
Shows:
8,42
